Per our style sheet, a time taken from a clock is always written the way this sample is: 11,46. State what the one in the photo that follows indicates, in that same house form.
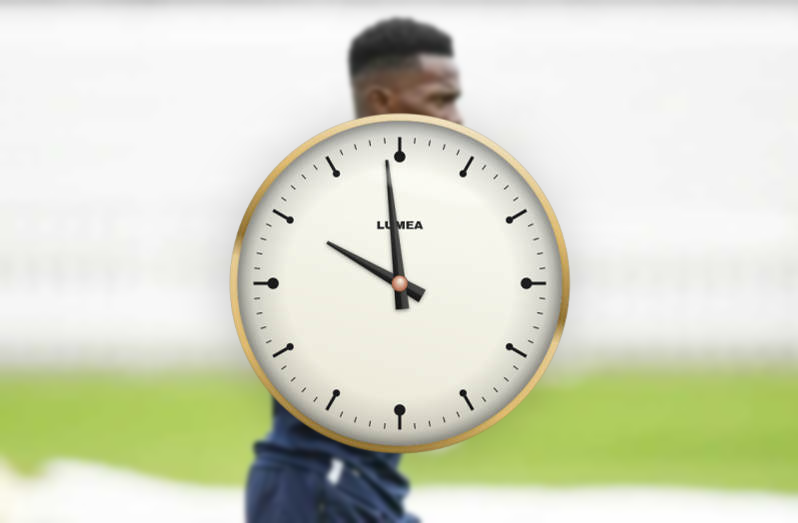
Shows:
9,59
